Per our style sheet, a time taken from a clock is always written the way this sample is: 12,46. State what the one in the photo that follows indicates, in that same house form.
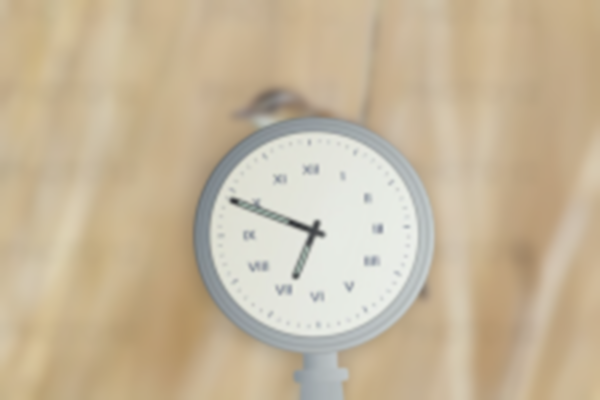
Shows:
6,49
